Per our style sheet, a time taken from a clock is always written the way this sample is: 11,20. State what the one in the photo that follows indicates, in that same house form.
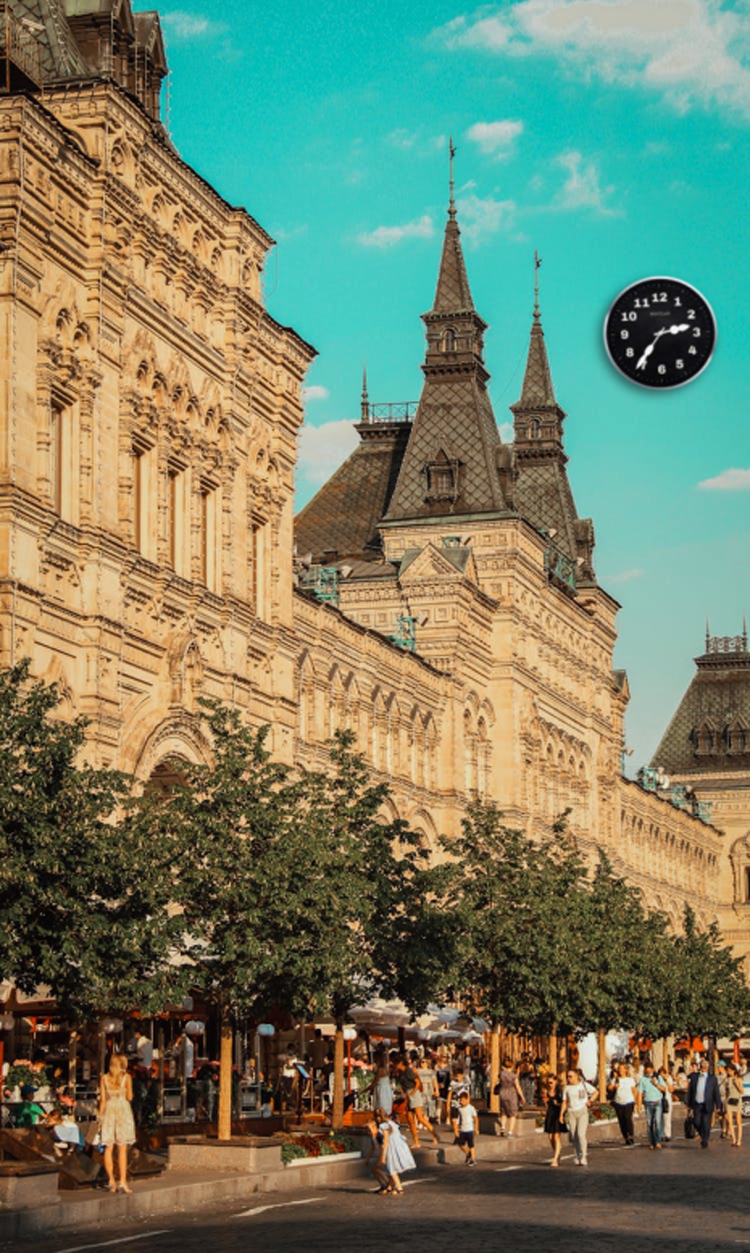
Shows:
2,36
